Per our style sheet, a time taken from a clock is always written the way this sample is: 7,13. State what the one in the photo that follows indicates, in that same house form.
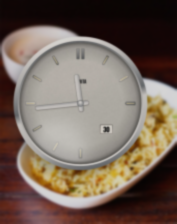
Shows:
11,44
